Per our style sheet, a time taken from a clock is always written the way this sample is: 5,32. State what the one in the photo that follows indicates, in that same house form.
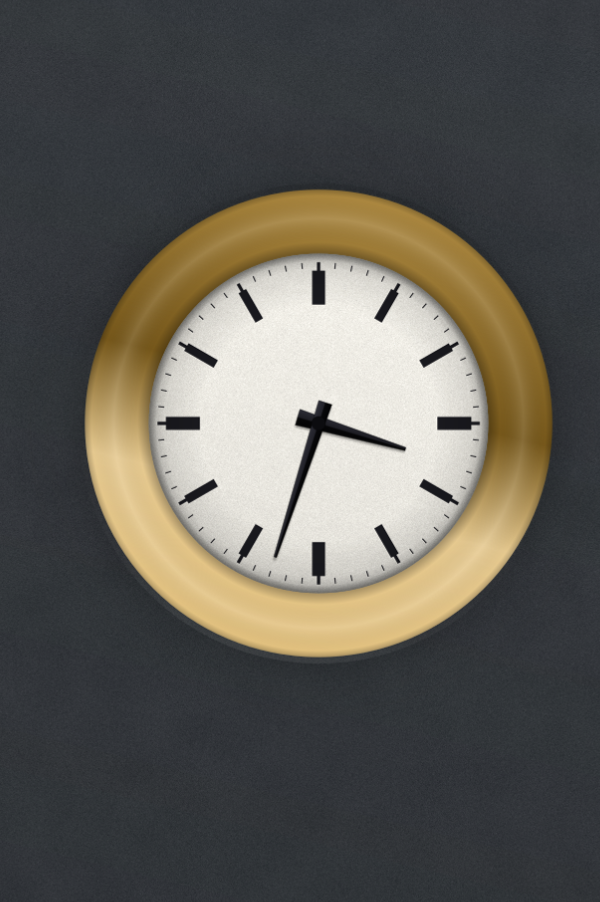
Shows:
3,33
